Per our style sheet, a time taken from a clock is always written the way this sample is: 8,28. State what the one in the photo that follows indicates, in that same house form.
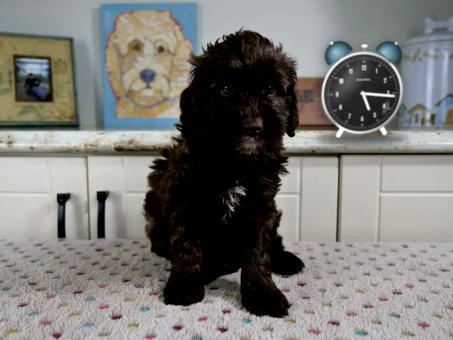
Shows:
5,16
